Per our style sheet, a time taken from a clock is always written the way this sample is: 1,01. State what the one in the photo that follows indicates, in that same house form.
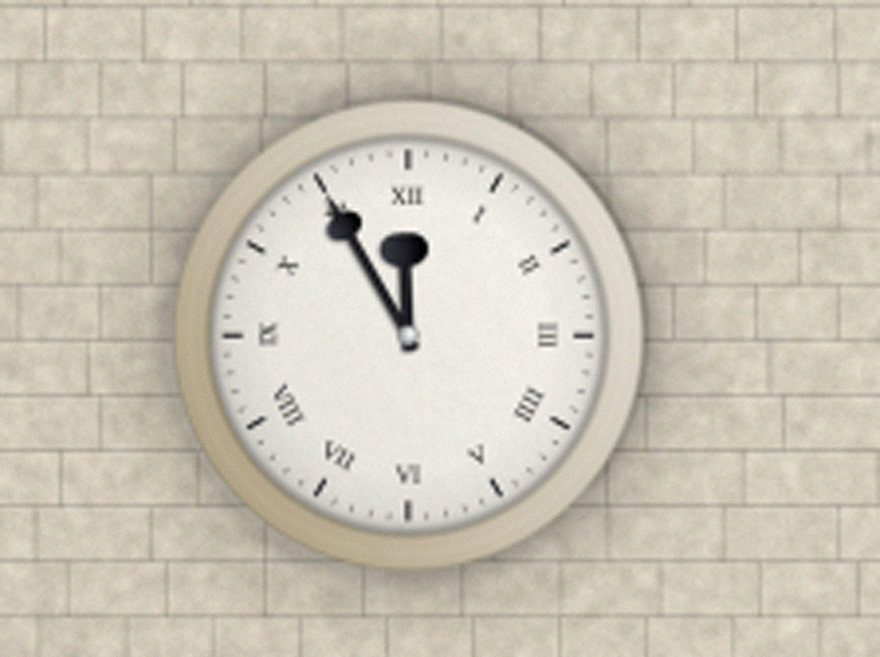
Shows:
11,55
